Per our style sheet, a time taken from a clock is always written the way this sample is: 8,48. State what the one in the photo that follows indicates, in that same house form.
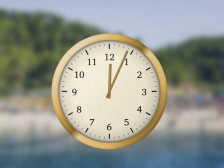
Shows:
12,04
